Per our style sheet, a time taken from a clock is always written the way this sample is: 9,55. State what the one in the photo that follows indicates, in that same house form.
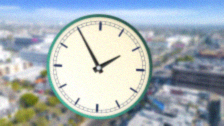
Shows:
1,55
